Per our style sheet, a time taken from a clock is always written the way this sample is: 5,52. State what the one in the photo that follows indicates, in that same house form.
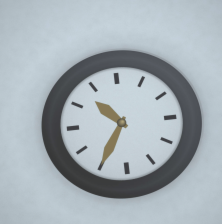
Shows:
10,35
